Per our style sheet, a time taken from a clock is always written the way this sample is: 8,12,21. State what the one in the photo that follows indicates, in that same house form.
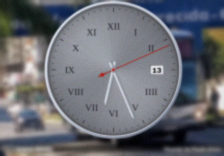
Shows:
6,26,11
